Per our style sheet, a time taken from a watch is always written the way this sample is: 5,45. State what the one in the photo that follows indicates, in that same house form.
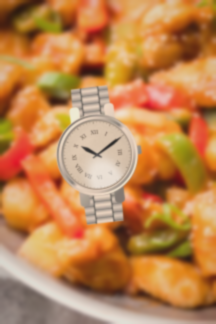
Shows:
10,10
